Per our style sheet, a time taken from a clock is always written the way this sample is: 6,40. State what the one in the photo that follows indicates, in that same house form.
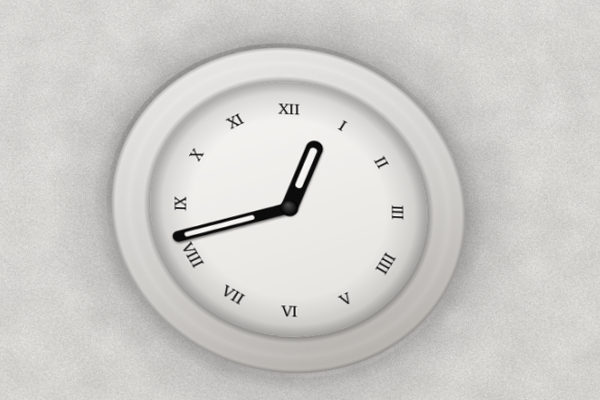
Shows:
12,42
